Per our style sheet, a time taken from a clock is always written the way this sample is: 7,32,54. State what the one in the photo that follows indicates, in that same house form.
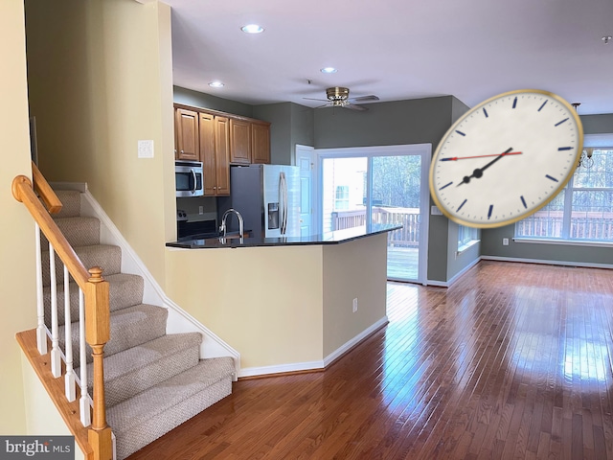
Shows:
7,38,45
